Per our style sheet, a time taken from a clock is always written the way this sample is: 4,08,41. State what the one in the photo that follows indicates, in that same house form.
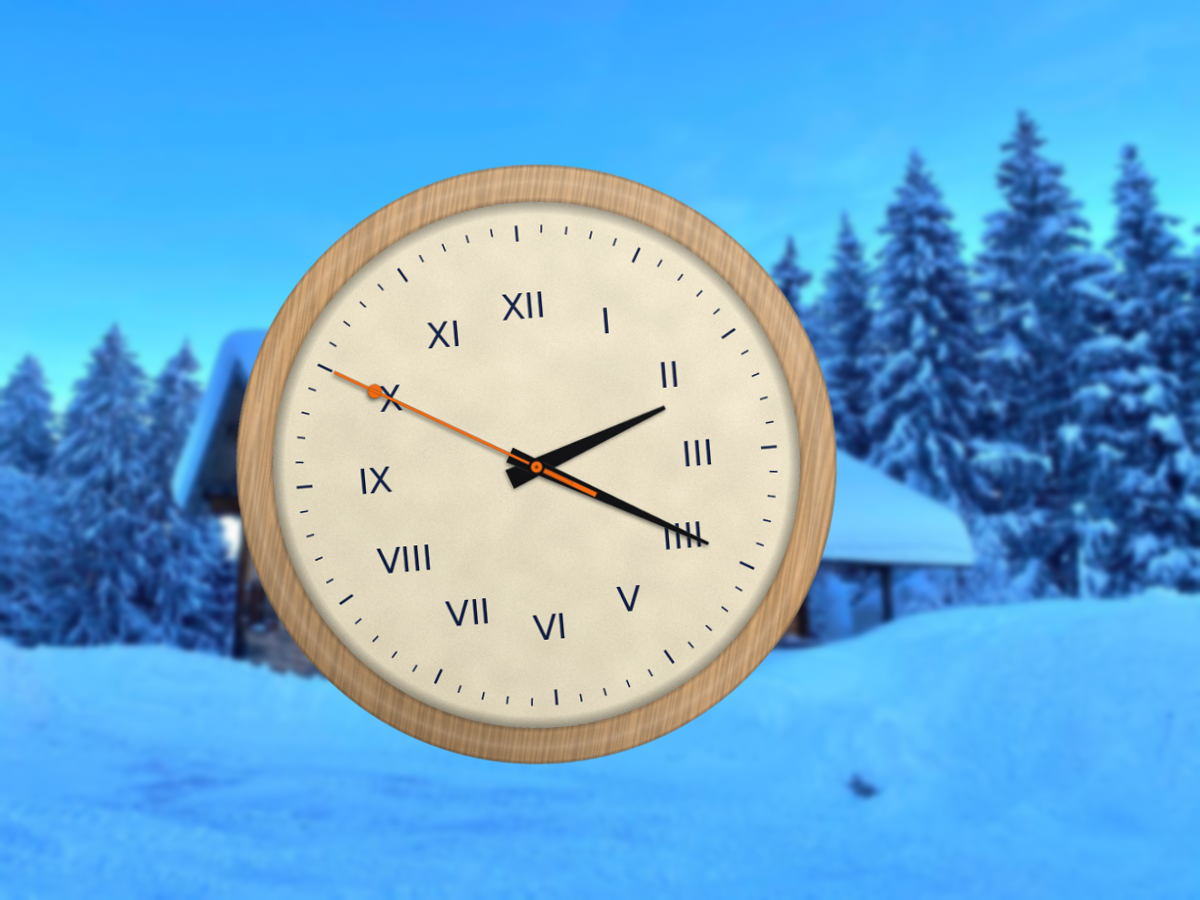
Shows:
2,19,50
